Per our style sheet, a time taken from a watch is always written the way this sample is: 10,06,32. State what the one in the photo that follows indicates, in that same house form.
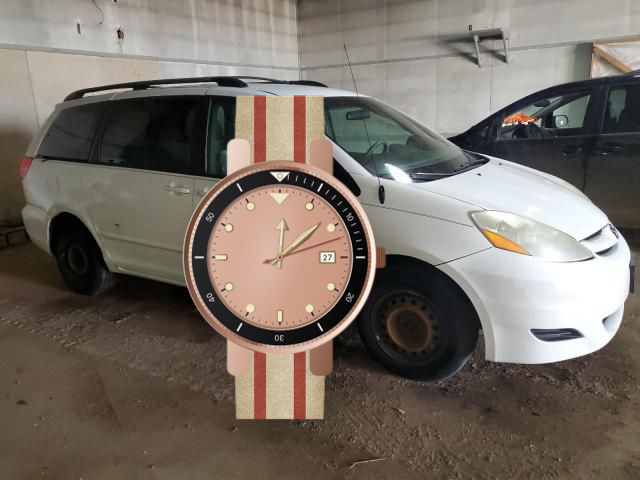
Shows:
12,08,12
